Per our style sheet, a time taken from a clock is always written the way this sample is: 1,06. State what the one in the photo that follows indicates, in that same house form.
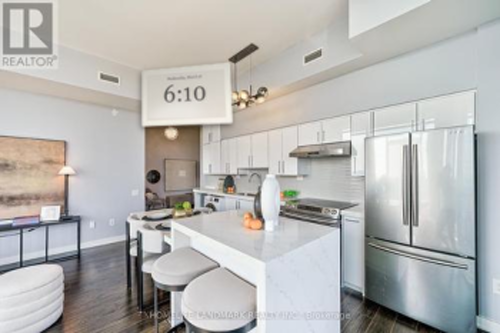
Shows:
6,10
